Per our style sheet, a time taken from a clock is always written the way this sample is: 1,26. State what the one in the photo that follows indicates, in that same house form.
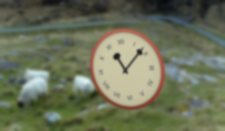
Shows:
11,08
